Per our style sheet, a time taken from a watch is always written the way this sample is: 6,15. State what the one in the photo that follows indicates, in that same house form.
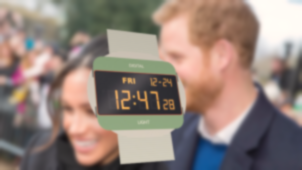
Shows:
12,47
